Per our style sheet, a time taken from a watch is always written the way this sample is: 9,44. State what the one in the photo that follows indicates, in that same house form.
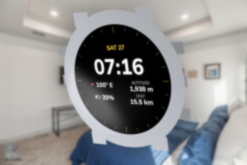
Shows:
7,16
